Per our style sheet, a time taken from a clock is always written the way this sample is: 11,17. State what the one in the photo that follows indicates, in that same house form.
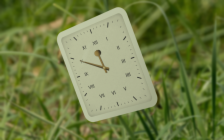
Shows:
11,50
